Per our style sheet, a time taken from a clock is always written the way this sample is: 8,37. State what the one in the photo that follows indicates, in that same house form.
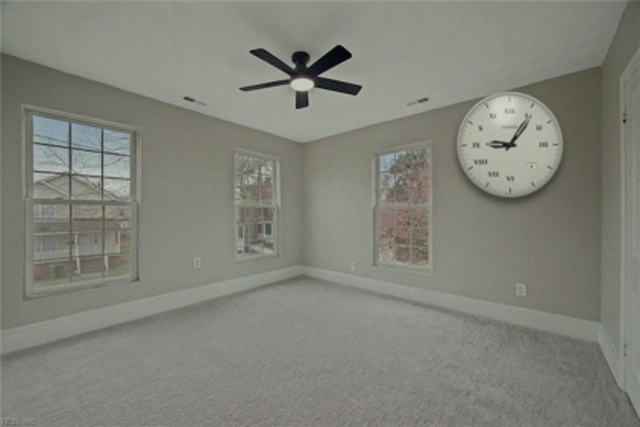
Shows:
9,06
